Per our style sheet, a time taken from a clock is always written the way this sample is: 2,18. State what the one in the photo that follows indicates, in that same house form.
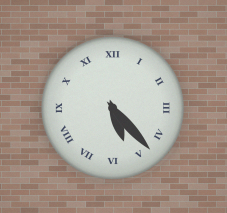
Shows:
5,23
